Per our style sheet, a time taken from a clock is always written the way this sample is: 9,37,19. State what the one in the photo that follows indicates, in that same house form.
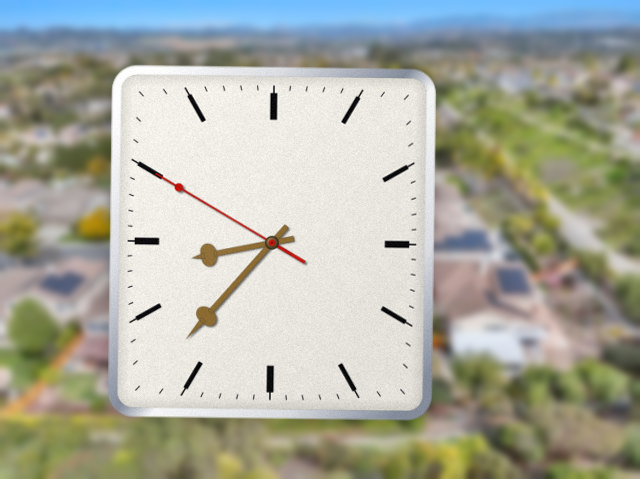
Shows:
8,36,50
